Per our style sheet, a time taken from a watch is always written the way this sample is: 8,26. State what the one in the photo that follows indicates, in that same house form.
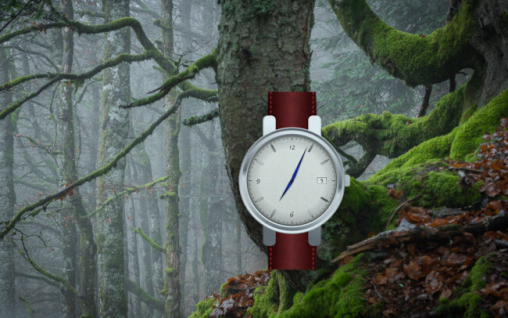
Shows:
7,04
